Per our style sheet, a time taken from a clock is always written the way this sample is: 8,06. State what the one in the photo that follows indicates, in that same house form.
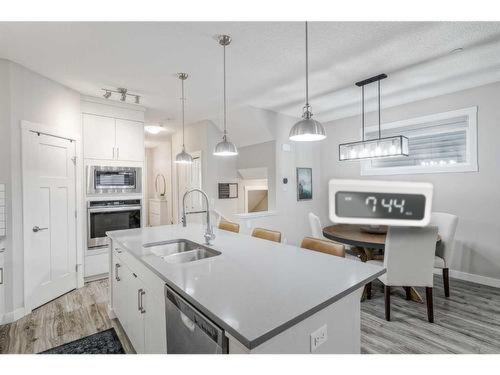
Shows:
7,44
